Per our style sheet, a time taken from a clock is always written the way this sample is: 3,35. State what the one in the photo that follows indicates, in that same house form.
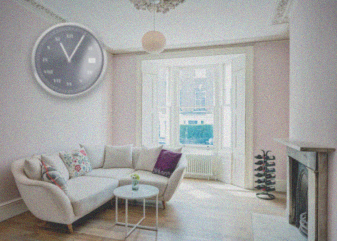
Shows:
11,05
